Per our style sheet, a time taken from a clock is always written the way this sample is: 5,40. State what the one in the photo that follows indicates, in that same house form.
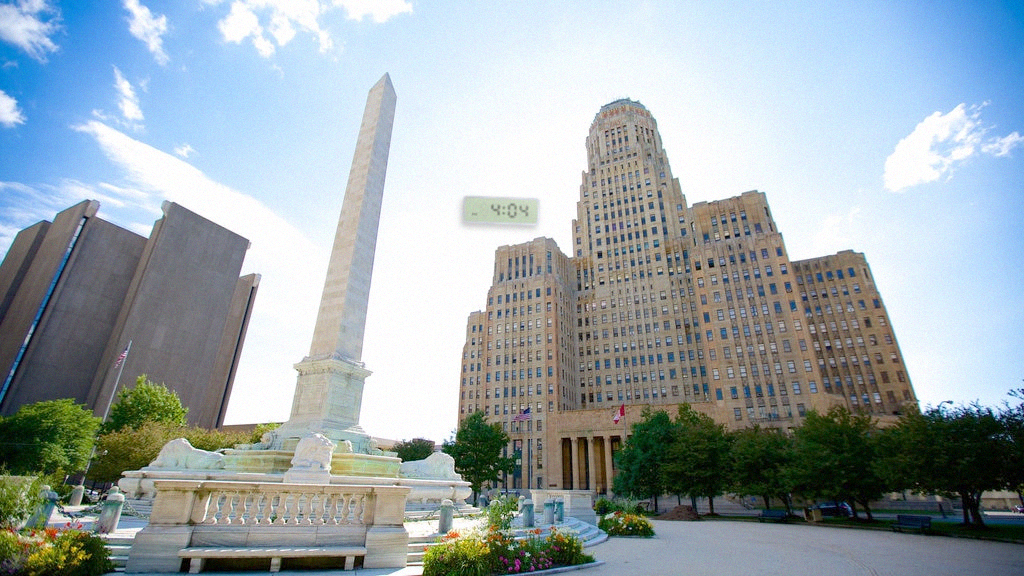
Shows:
4,04
